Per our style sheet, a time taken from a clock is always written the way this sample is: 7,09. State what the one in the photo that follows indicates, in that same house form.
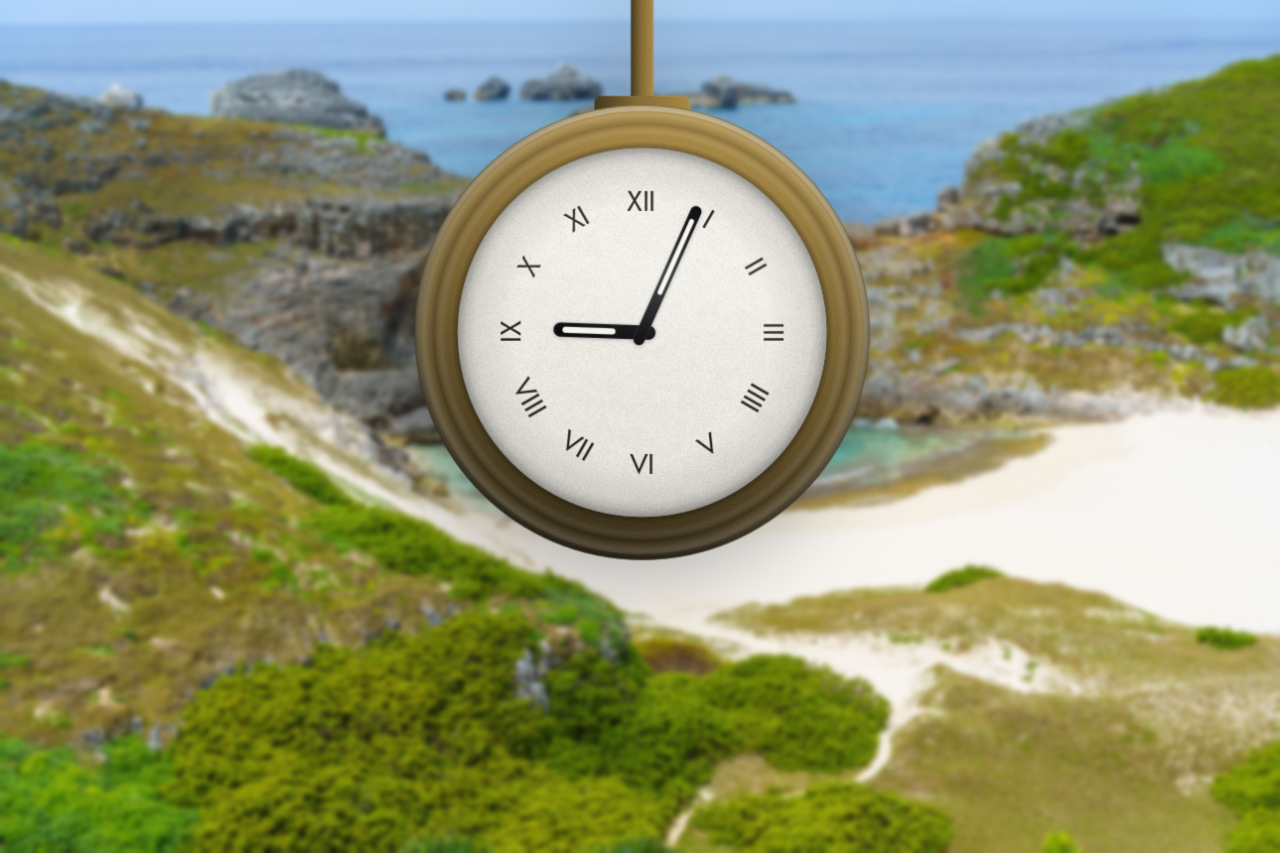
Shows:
9,04
